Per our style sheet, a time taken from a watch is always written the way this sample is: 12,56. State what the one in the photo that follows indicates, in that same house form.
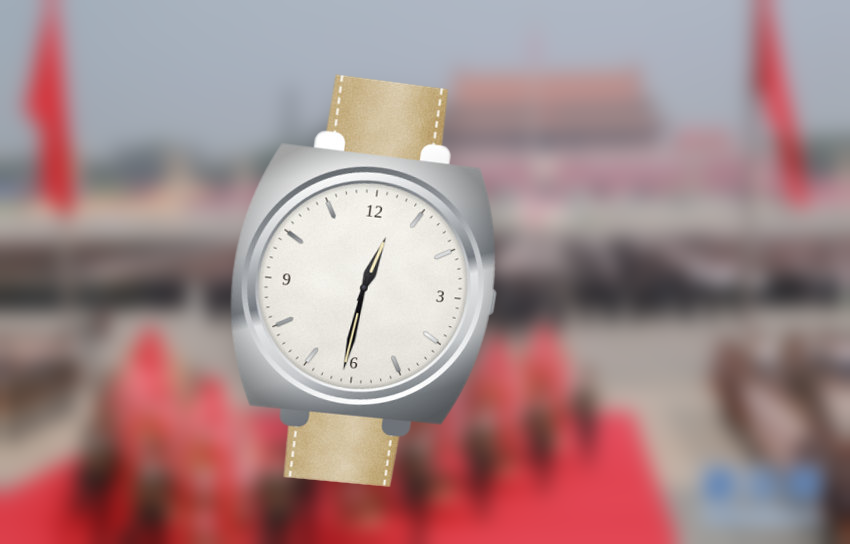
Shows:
12,31
